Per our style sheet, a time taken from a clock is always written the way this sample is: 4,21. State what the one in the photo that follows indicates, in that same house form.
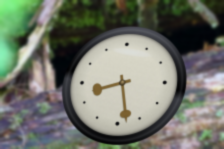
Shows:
8,28
